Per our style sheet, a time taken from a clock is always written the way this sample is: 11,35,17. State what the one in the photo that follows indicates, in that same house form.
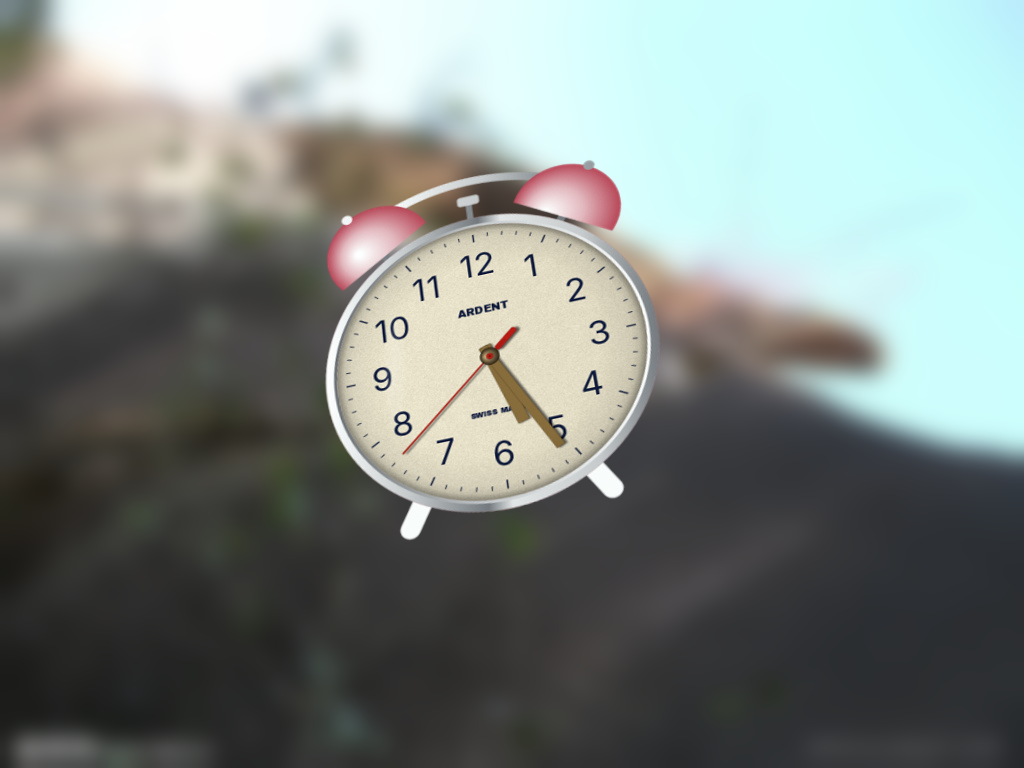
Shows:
5,25,38
